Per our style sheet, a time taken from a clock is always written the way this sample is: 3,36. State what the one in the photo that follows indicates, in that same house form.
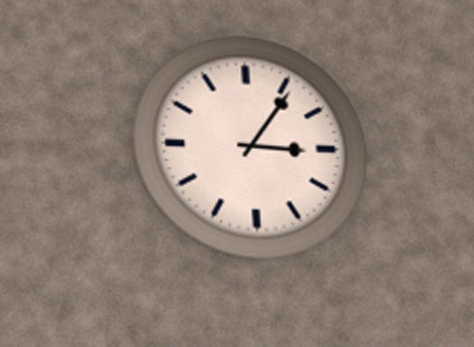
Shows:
3,06
